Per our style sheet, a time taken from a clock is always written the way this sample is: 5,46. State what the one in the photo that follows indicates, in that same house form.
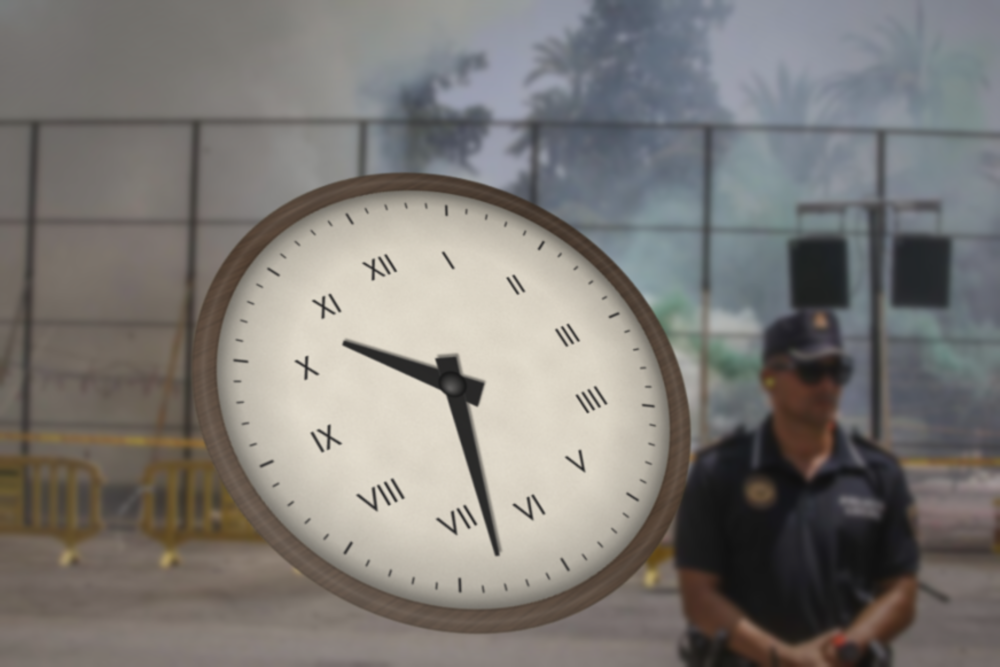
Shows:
10,33
